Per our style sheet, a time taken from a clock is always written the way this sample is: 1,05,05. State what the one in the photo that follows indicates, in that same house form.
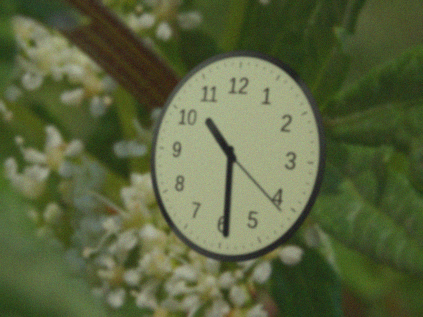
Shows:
10,29,21
